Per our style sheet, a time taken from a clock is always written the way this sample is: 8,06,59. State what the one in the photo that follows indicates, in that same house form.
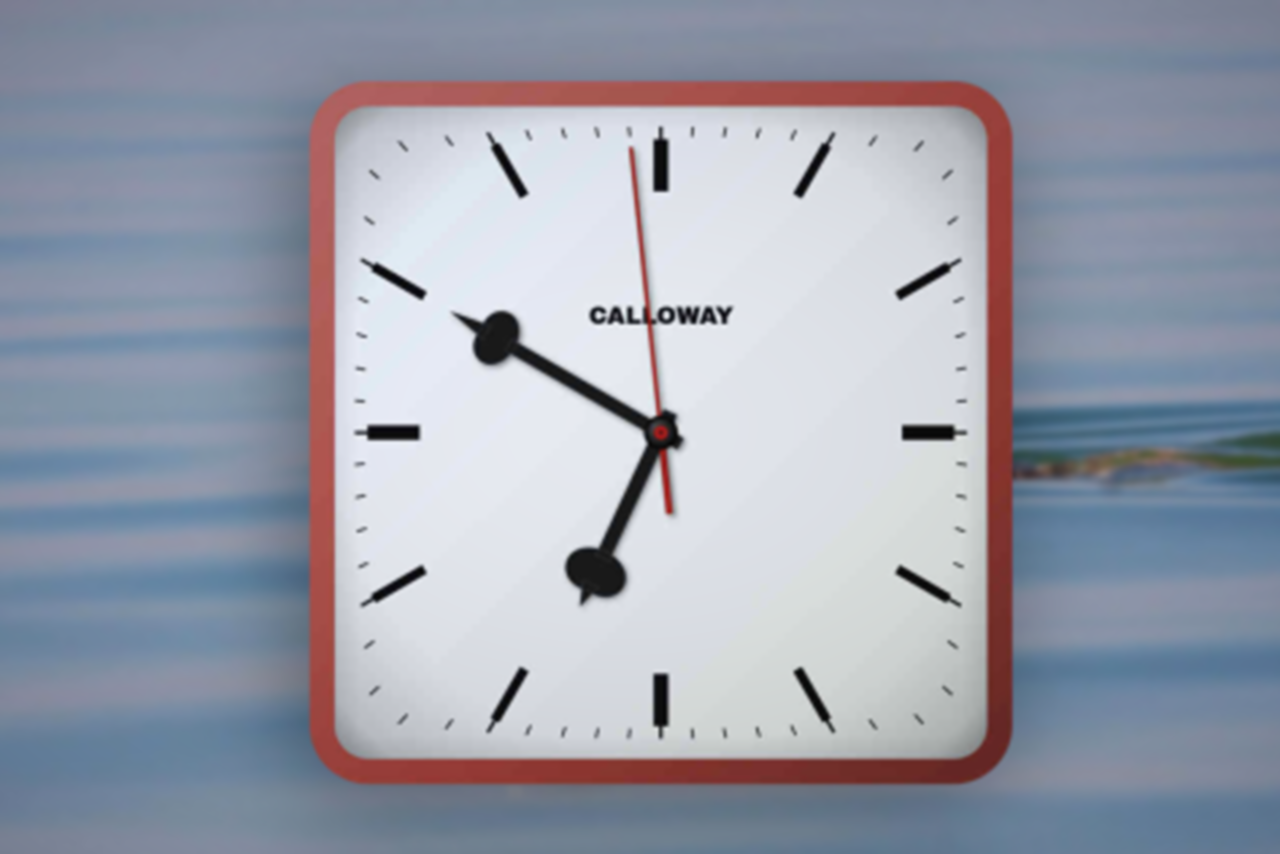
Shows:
6,49,59
